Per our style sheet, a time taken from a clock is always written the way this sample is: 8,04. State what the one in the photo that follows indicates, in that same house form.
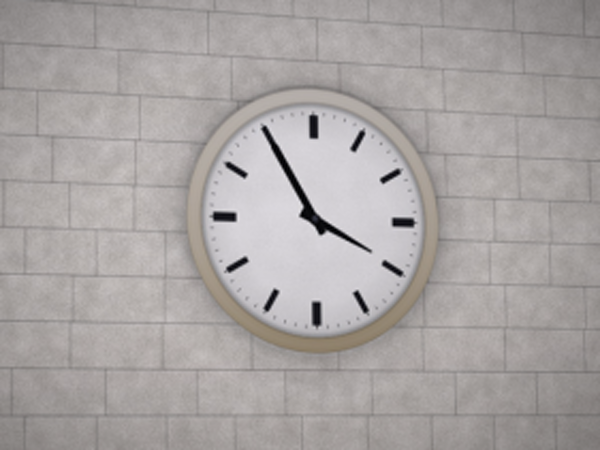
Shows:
3,55
